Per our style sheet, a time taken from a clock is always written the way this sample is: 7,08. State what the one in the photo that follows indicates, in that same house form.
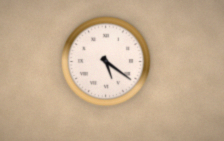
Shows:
5,21
